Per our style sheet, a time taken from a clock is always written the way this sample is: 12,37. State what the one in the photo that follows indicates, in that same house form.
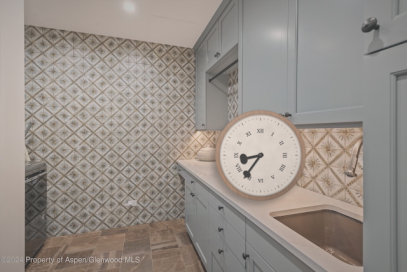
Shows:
8,36
